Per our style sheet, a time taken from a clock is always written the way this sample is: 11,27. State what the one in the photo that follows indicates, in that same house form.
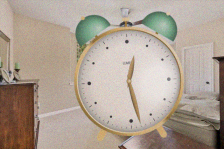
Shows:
12,28
